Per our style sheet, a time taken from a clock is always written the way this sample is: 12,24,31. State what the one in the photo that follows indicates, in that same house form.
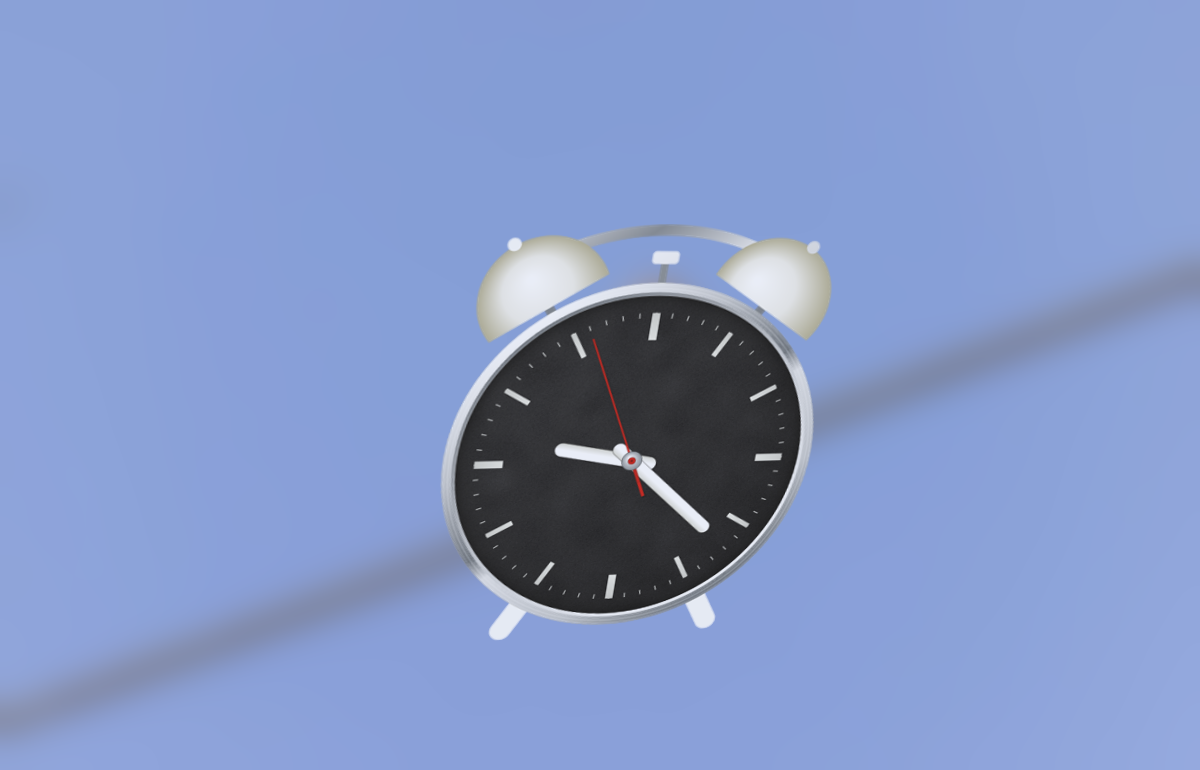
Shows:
9,21,56
